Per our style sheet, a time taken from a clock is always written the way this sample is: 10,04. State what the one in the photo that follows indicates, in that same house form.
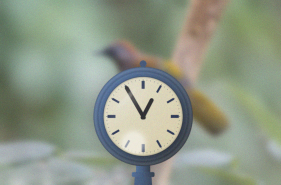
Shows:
12,55
